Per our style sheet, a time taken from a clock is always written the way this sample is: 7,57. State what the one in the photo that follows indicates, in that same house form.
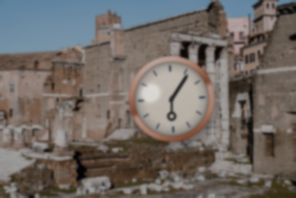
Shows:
6,06
